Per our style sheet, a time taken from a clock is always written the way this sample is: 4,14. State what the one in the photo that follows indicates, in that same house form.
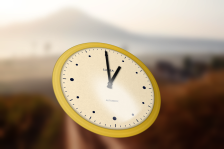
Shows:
1,00
